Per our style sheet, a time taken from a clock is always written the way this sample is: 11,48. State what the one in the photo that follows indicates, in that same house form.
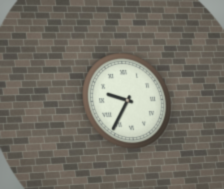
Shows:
9,36
